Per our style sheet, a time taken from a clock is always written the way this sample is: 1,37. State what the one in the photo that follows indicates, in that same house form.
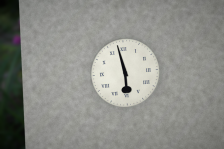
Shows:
5,58
